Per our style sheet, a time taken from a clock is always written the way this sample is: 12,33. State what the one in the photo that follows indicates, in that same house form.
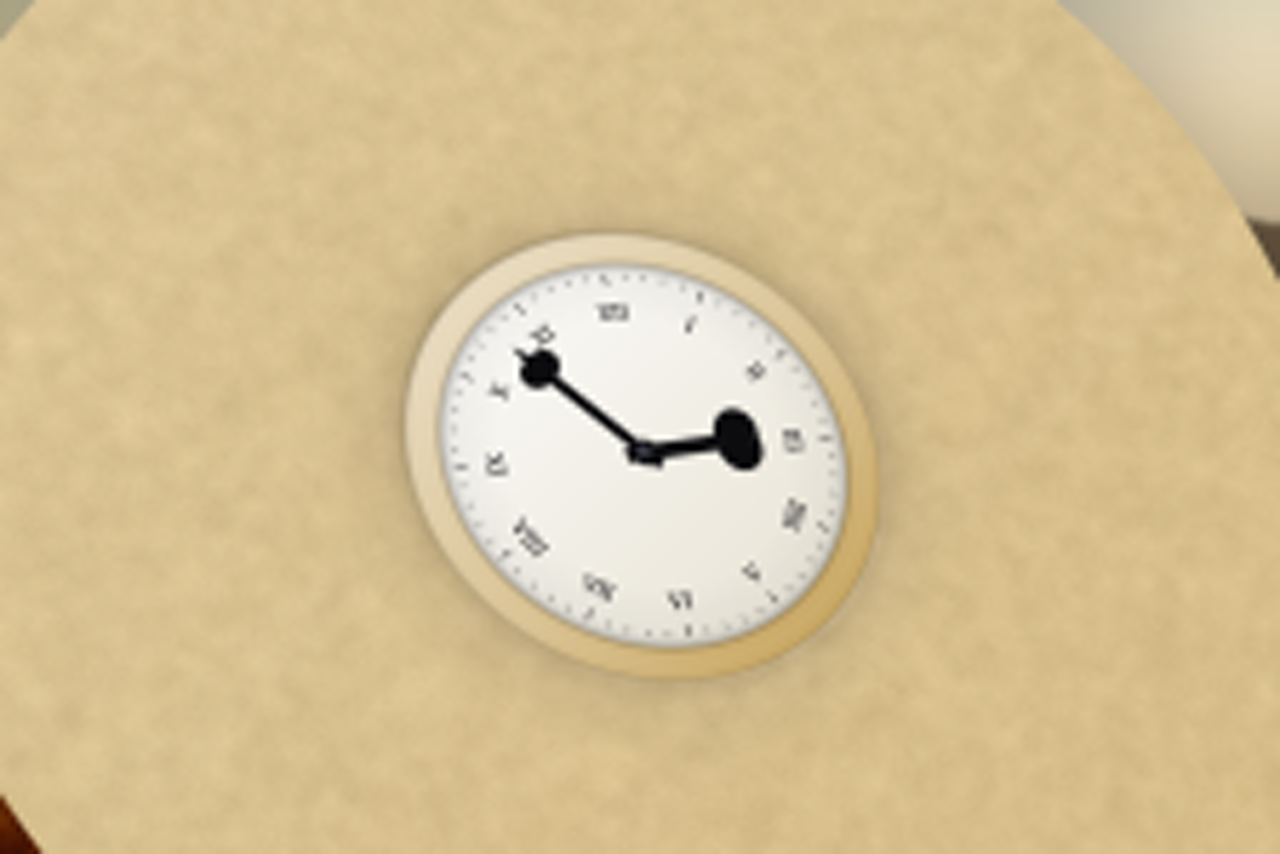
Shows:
2,53
